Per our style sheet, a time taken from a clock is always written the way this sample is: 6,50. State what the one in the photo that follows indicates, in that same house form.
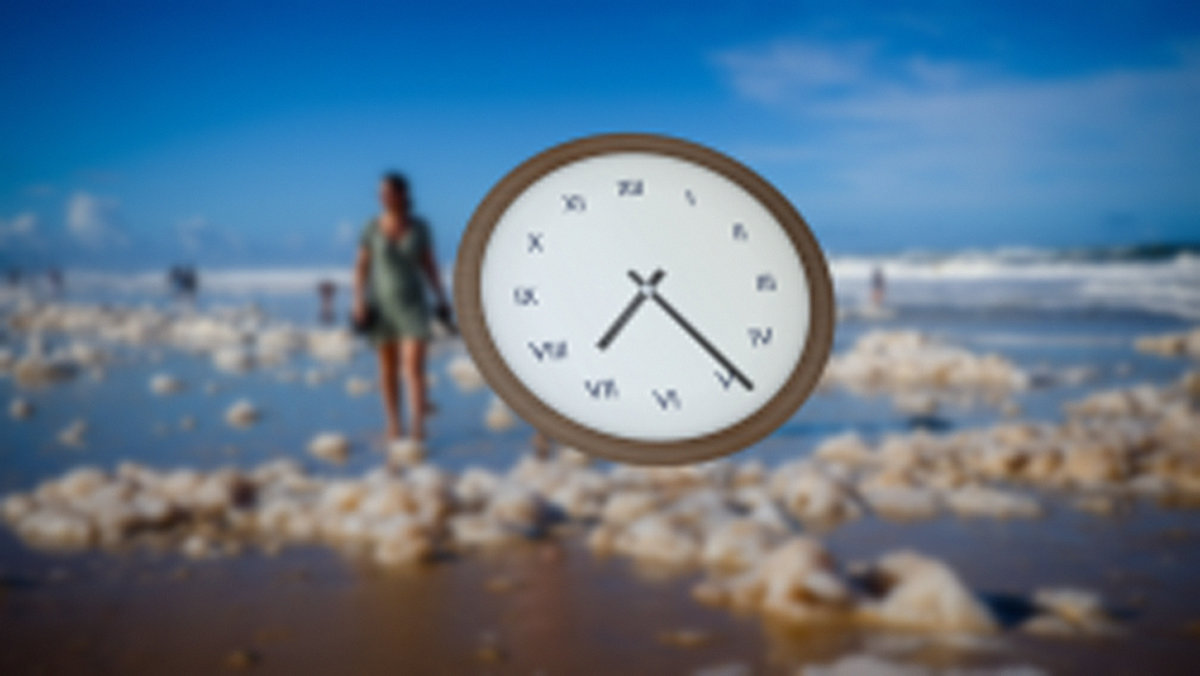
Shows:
7,24
